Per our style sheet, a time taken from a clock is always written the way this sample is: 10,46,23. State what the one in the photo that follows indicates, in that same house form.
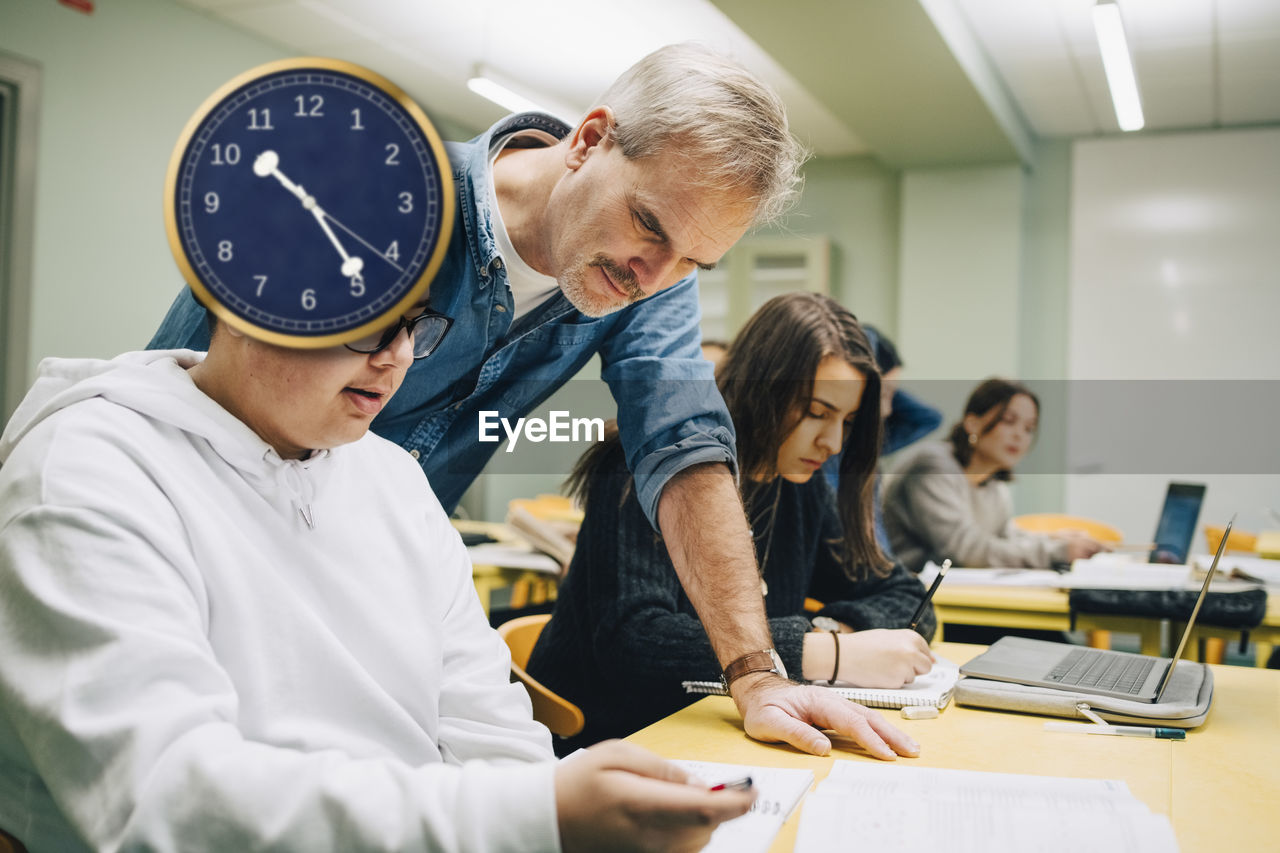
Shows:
10,24,21
